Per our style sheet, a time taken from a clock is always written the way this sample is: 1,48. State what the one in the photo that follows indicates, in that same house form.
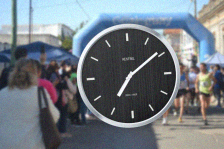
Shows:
7,09
